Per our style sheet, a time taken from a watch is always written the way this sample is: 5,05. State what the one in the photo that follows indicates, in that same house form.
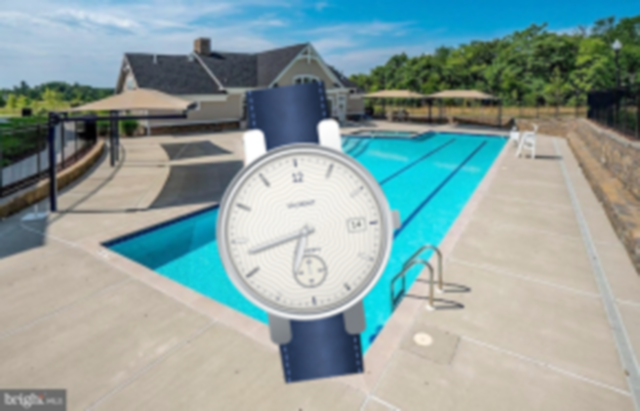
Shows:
6,43
